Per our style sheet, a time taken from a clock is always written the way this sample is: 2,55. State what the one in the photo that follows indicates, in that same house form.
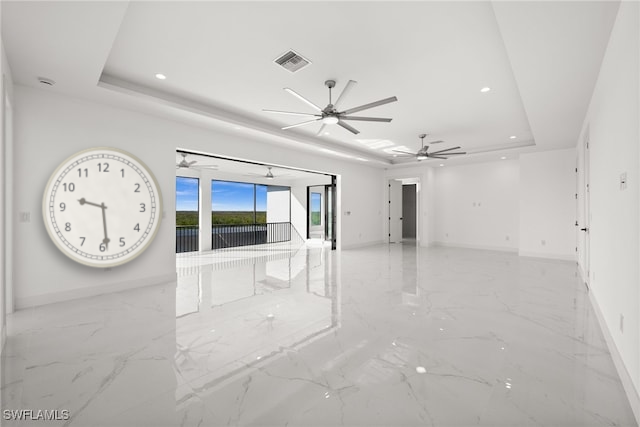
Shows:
9,29
